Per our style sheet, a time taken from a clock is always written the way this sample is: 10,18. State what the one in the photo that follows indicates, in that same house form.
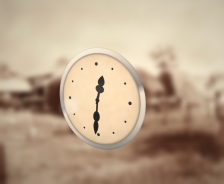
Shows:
12,31
